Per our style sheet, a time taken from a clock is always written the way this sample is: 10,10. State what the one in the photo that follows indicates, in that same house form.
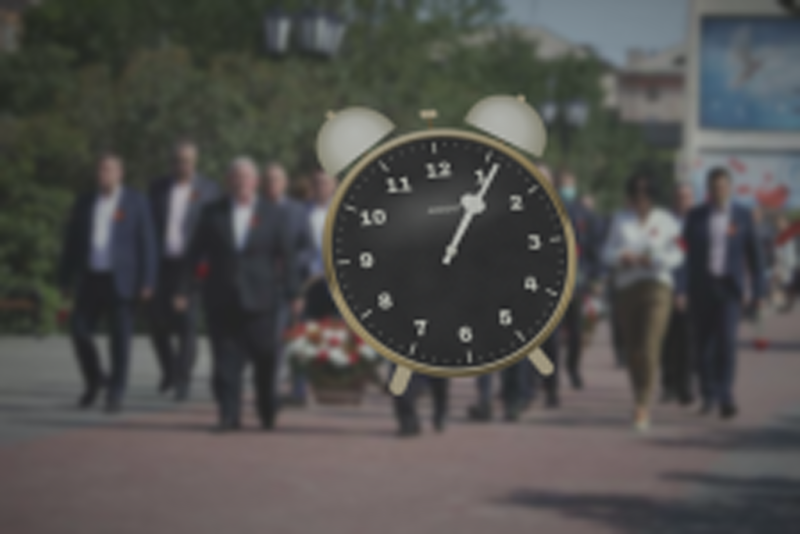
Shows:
1,06
